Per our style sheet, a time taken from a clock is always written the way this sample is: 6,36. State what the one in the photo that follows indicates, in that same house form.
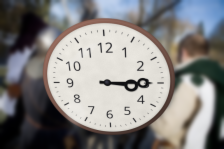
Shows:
3,15
